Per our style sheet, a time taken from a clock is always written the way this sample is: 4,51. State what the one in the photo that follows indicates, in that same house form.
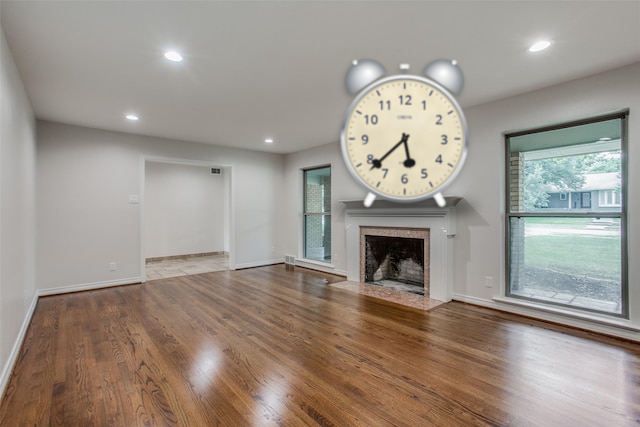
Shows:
5,38
